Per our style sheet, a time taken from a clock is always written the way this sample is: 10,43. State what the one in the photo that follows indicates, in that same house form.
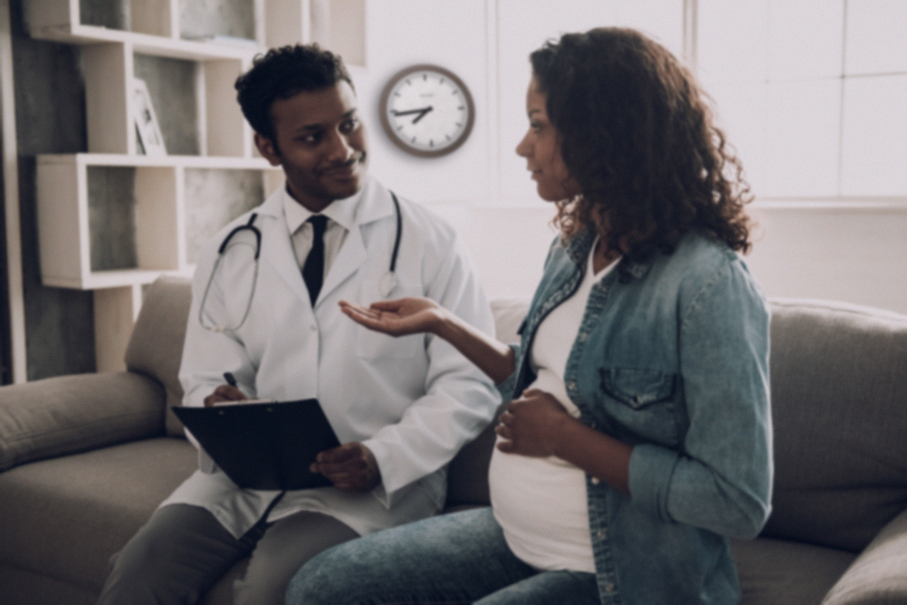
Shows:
7,44
